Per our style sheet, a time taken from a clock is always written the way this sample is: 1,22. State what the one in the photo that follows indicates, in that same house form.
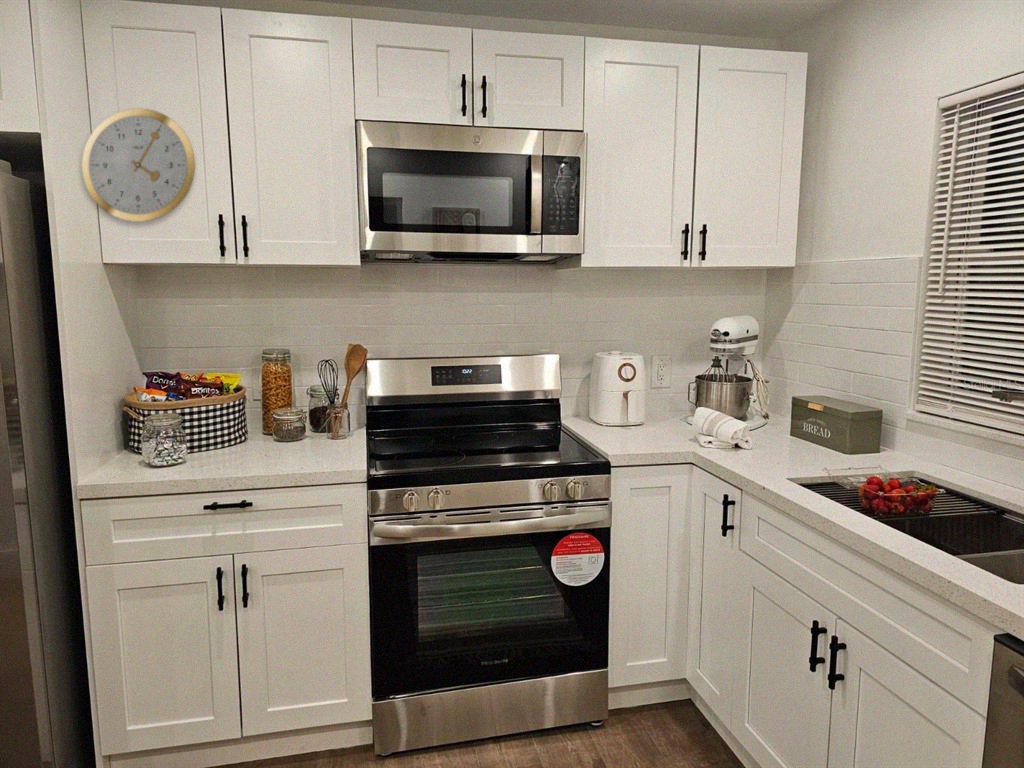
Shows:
4,05
